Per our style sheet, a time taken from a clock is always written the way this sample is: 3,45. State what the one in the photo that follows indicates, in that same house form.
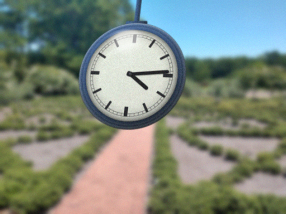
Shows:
4,14
